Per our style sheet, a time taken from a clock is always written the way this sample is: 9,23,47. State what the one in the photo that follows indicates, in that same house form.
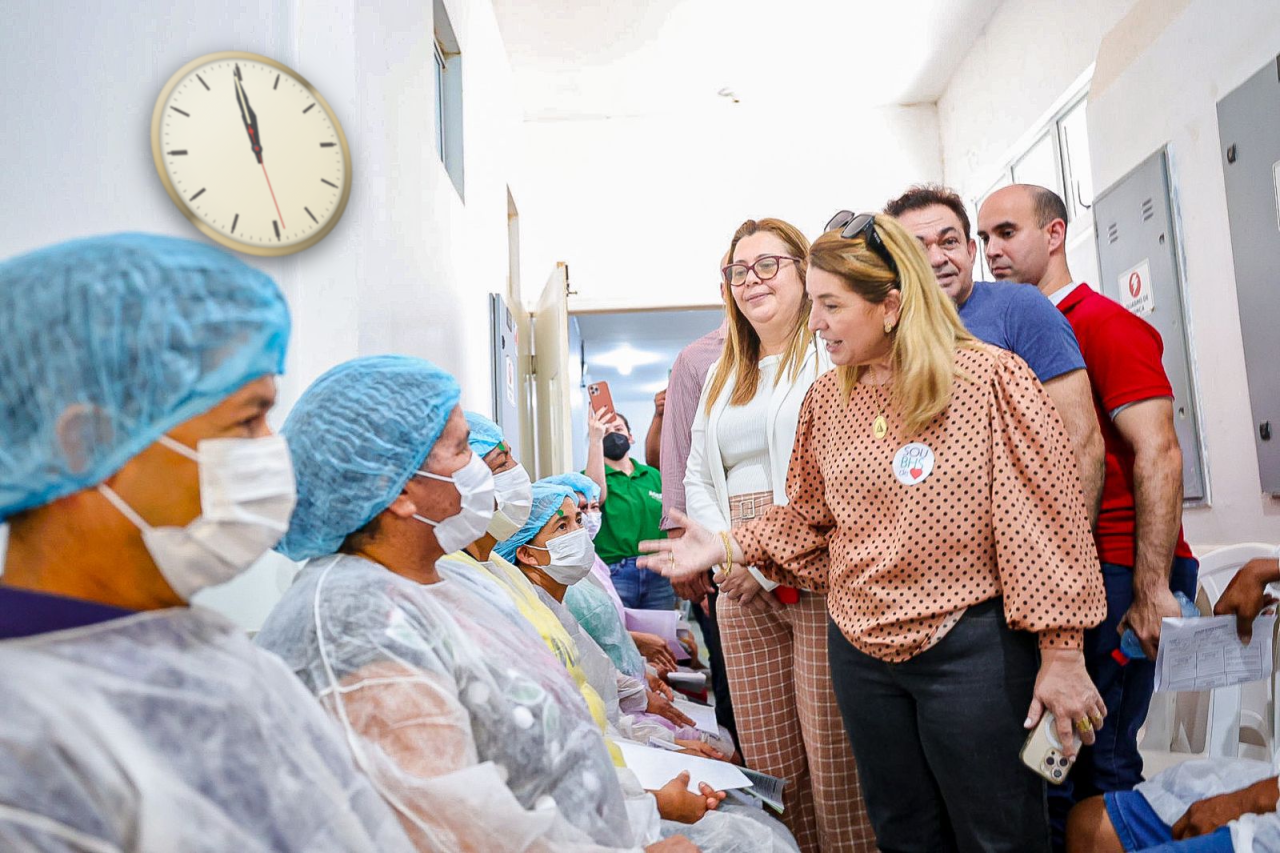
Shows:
11,59,29
